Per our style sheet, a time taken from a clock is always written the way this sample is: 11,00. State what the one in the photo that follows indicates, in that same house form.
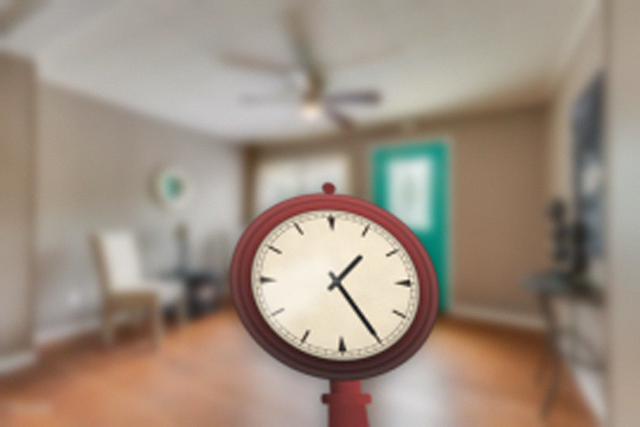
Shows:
1,25
